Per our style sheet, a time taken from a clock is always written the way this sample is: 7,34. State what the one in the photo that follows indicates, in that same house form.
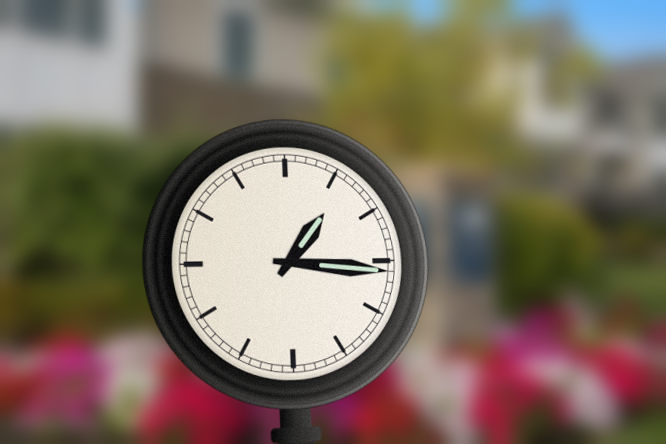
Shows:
1,16
